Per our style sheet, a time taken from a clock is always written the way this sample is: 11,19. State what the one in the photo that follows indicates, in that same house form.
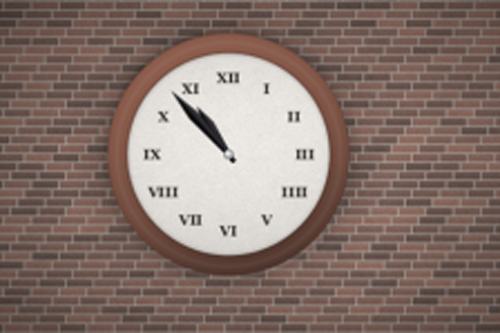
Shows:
10,53
